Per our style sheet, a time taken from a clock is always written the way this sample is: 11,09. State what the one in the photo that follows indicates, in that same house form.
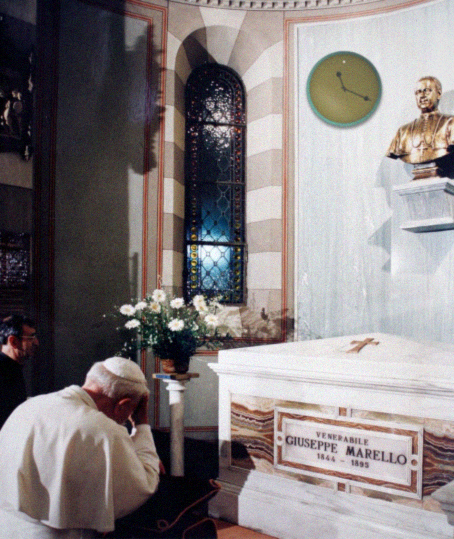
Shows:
11,19
